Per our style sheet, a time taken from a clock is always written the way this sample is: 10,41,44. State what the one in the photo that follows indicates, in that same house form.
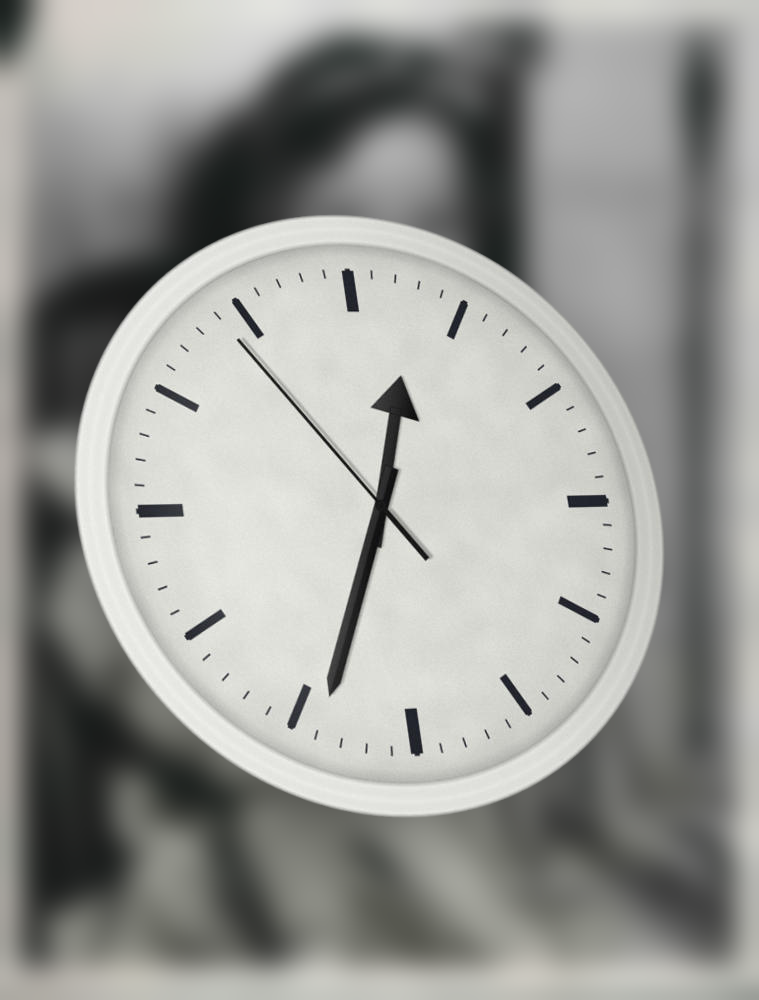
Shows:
12,33,54
